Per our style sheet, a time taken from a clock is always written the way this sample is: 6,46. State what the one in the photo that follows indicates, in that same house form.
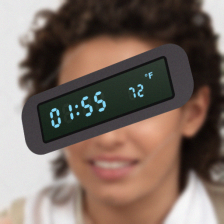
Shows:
1,55
